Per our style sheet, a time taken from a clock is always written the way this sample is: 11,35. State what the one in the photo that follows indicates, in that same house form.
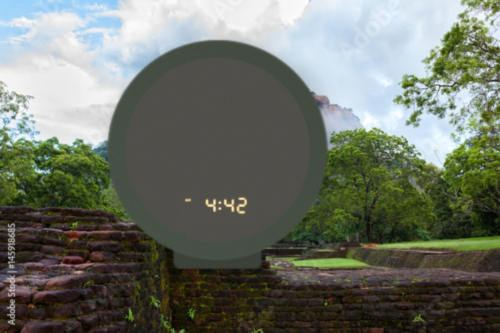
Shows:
4,42
